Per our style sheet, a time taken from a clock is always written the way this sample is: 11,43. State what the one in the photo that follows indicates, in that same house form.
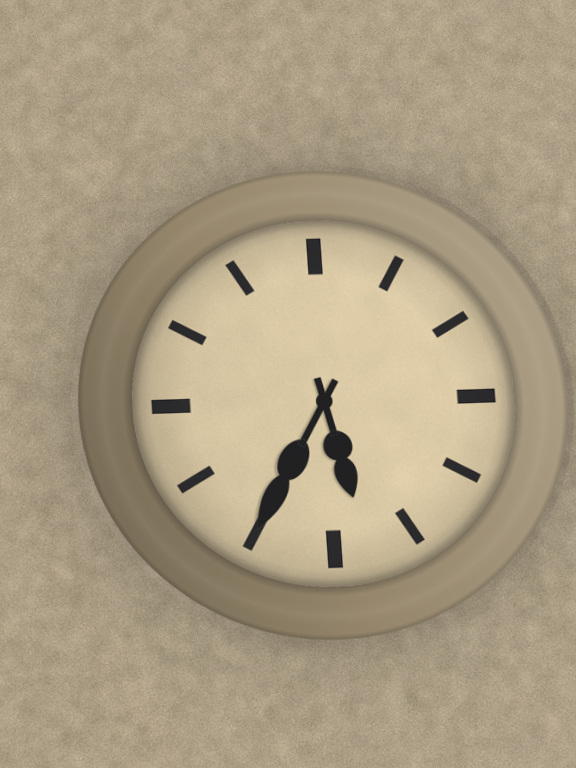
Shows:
5,35
